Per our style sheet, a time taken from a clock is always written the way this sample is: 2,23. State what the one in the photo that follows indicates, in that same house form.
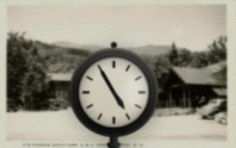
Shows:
4,55
